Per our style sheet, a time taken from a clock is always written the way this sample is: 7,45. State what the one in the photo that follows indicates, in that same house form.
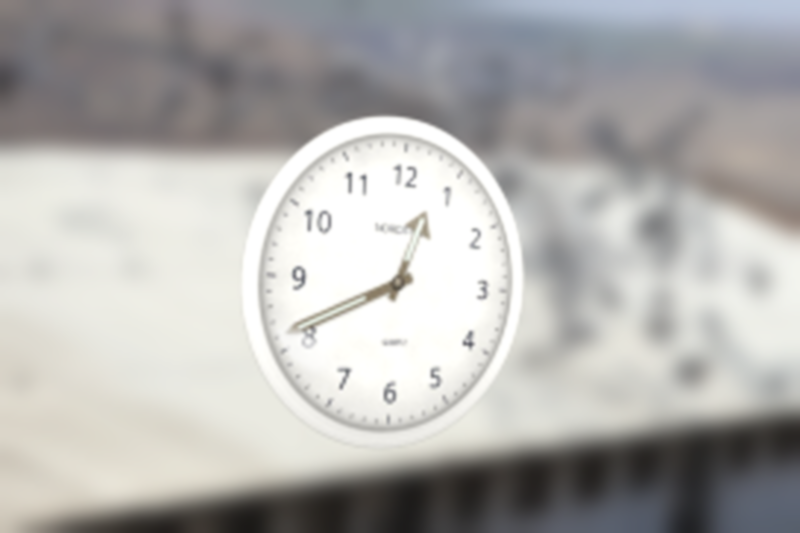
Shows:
12,41
